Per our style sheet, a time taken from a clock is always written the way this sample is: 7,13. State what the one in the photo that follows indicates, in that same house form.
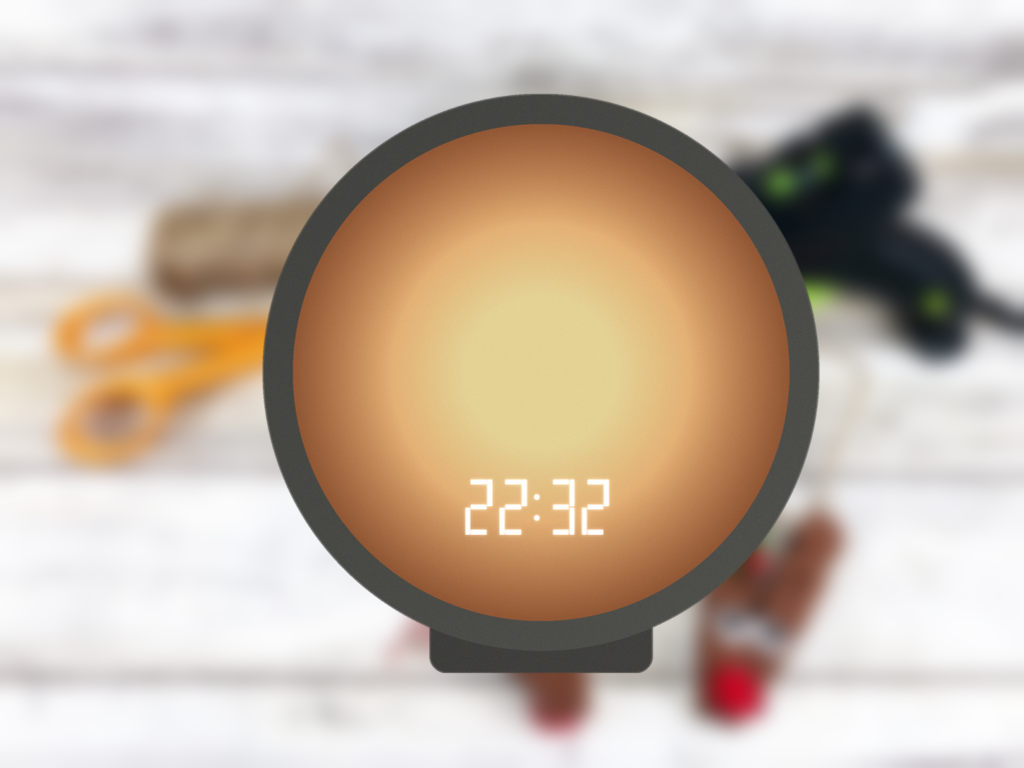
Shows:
22,32
